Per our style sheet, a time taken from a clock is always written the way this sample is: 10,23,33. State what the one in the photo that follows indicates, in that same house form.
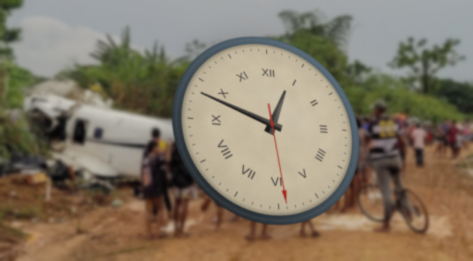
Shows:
12,48,29
